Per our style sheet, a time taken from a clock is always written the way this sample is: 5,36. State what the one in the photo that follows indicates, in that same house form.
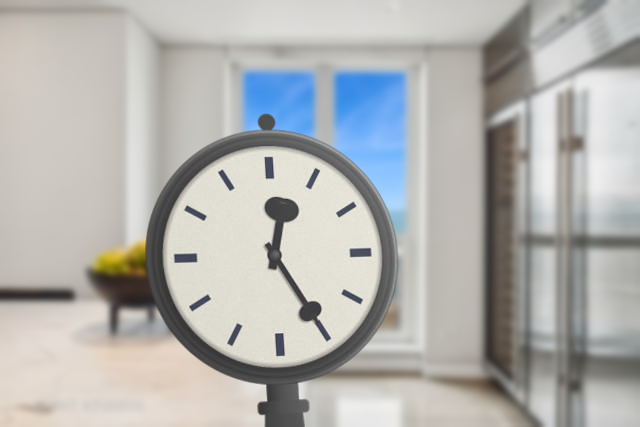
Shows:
12,25
